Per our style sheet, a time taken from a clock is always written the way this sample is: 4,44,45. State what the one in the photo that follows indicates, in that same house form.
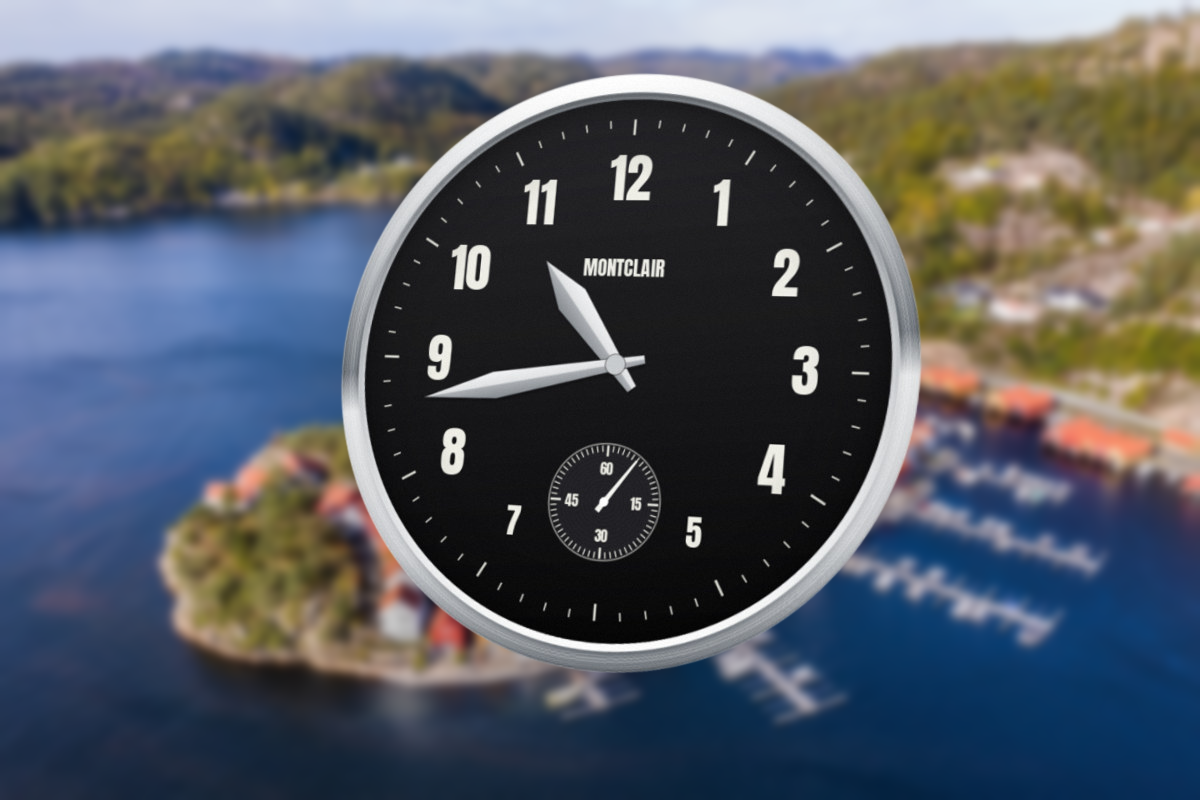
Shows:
10,43,06
